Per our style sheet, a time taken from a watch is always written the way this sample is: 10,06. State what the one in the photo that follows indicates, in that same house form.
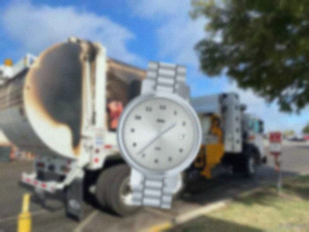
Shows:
1,37
